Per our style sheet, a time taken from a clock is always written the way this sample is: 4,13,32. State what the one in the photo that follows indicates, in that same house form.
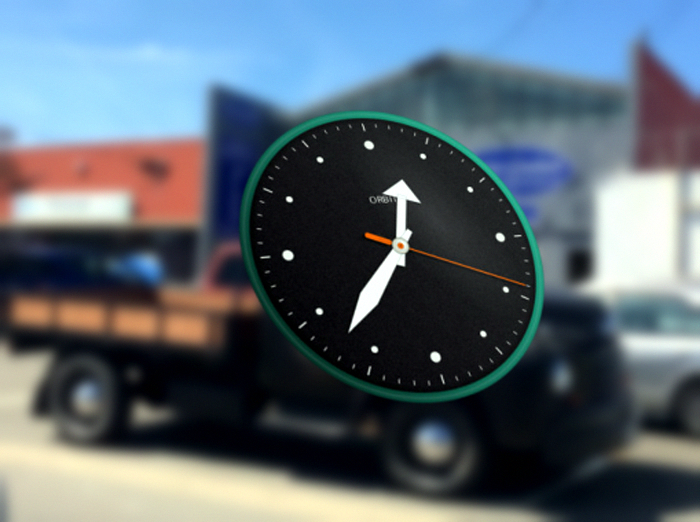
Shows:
12,37,19
